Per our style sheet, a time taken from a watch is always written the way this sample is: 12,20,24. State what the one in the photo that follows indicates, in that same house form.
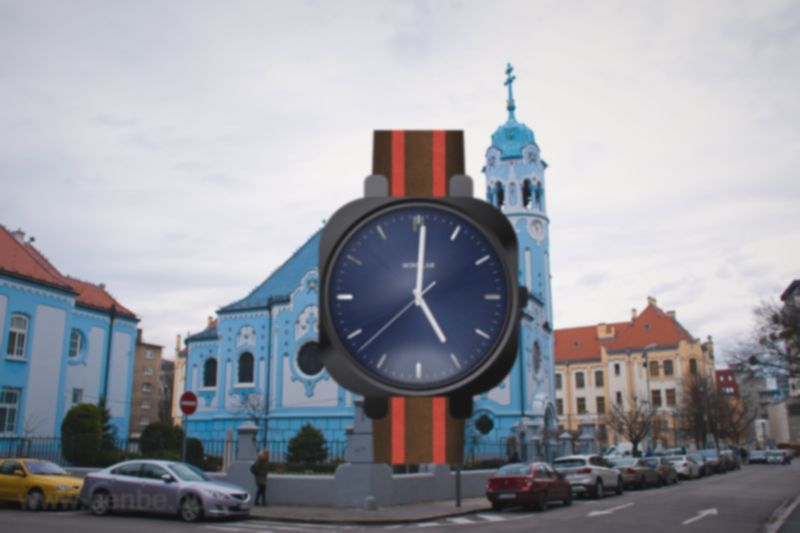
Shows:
5,00,38
